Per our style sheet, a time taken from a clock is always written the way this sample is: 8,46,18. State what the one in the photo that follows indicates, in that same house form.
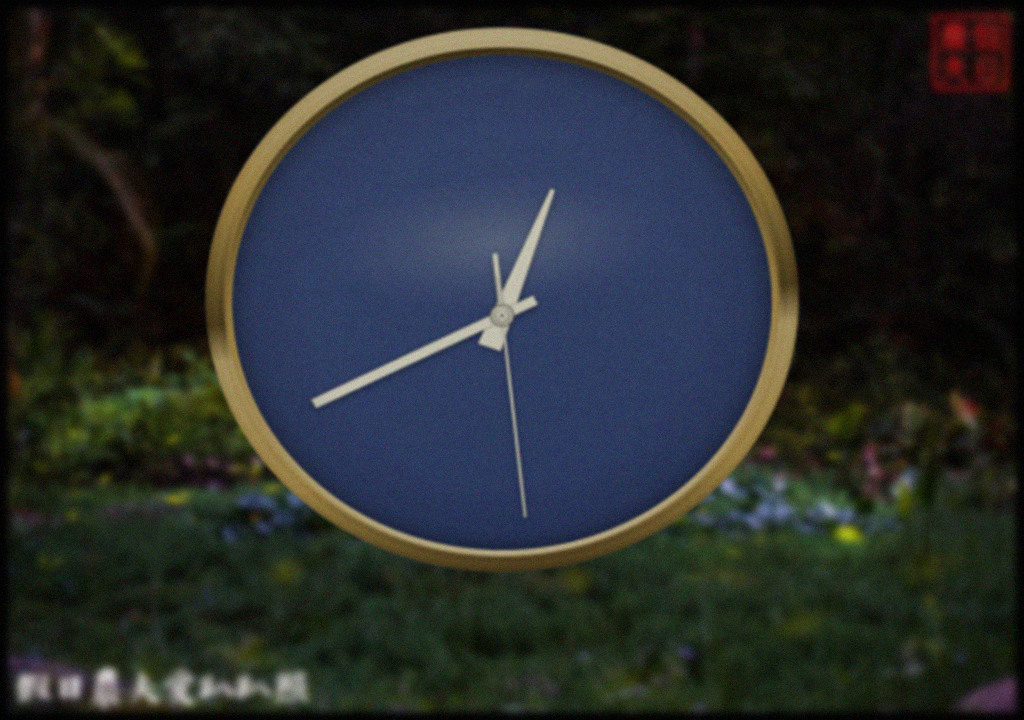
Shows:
12,40,29
